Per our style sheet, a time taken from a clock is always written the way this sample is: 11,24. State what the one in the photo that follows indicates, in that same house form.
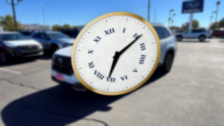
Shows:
7,11
